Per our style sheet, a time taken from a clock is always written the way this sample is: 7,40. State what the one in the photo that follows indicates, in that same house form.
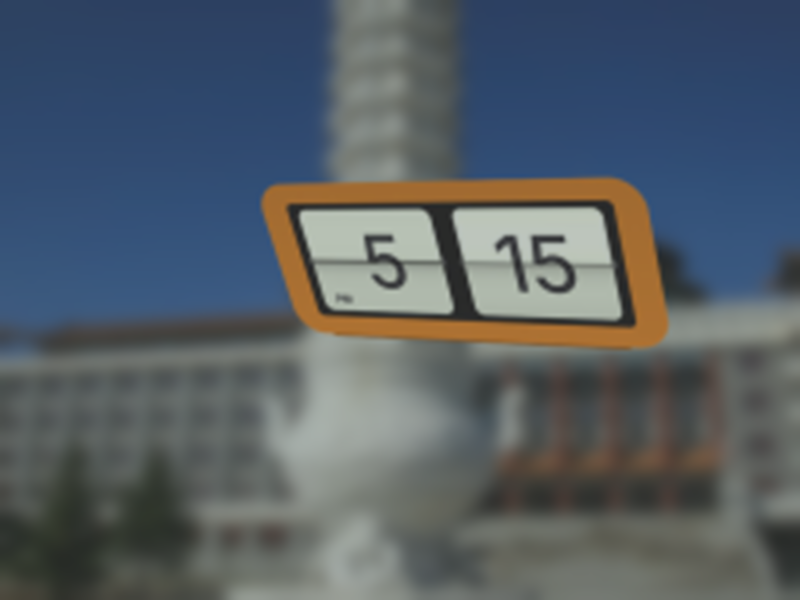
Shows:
5,15
